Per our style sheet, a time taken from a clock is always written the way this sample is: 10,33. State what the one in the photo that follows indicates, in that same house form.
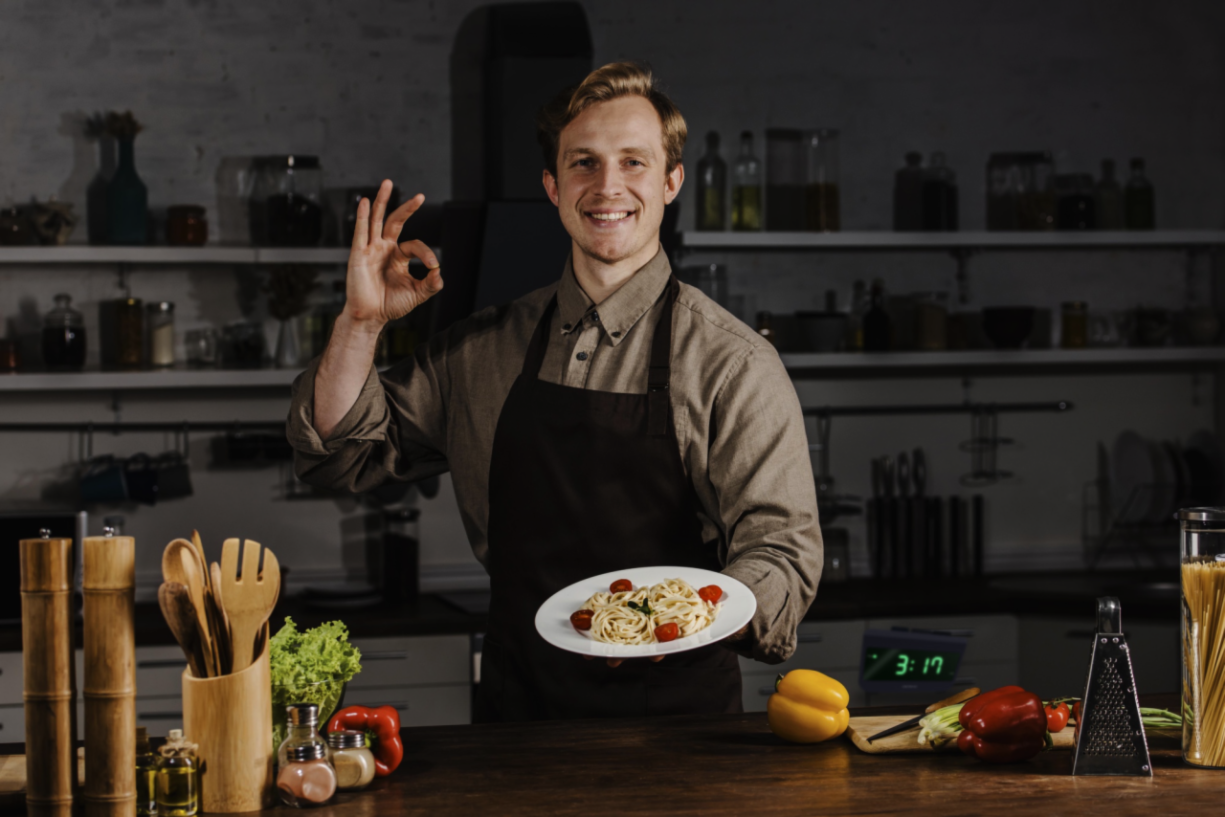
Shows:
3,17
